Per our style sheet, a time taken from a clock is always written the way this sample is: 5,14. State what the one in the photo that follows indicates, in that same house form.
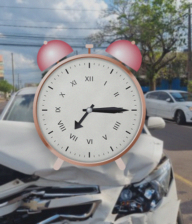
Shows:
7,15
